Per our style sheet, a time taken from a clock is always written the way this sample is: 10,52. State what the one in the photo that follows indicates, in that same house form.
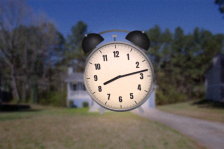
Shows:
8,13
